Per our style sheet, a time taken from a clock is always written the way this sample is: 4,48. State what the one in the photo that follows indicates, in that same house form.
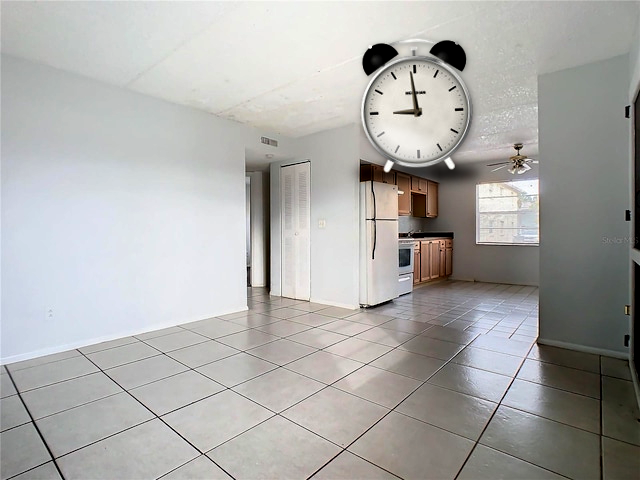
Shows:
8,59
